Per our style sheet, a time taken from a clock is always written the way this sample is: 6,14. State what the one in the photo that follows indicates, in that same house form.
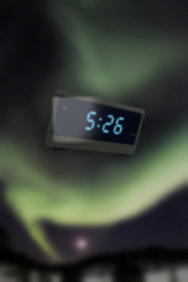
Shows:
5,26
